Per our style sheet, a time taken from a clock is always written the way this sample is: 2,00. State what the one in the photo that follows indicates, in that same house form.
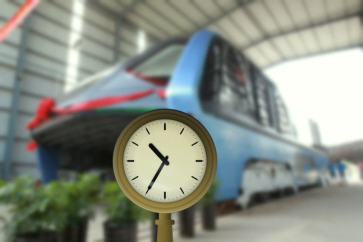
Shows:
10,35
